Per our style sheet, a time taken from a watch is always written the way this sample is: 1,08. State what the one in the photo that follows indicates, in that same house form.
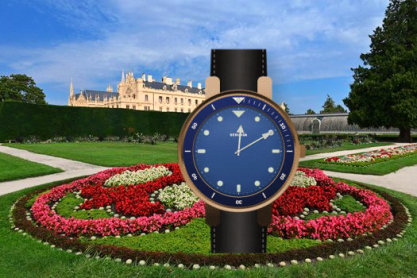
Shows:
12,10
